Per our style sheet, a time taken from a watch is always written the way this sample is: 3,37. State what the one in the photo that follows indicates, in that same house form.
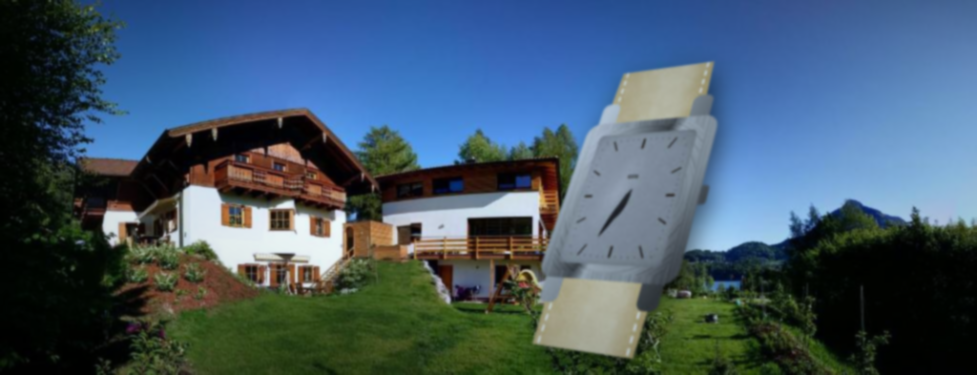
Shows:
6,34
